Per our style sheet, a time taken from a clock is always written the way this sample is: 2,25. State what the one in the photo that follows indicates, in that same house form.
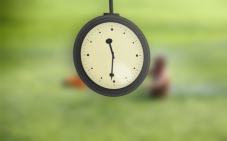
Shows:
11,31
